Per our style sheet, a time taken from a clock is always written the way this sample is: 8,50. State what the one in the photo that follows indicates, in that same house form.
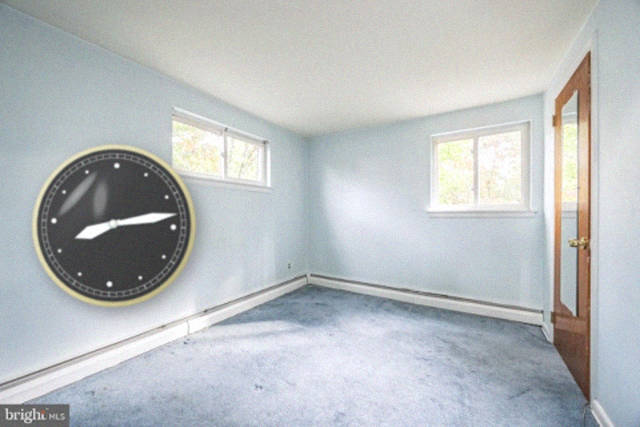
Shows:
8,13
